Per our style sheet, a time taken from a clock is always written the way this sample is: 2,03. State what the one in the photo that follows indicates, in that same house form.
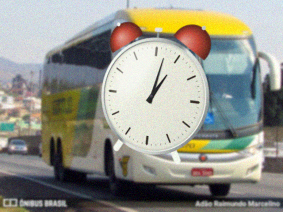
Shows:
1,02
